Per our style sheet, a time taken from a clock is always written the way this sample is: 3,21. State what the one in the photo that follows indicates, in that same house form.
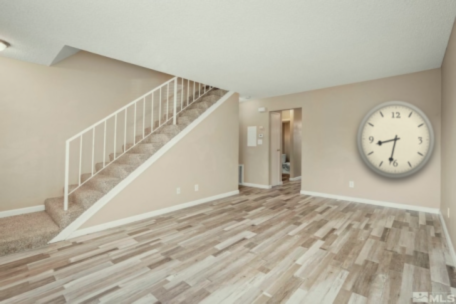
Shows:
8,32
